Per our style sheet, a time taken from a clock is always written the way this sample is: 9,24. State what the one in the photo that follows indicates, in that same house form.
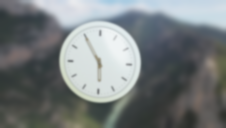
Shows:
5,55
